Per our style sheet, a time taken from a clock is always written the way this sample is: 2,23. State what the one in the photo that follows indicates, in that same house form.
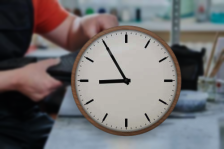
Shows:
8,55
